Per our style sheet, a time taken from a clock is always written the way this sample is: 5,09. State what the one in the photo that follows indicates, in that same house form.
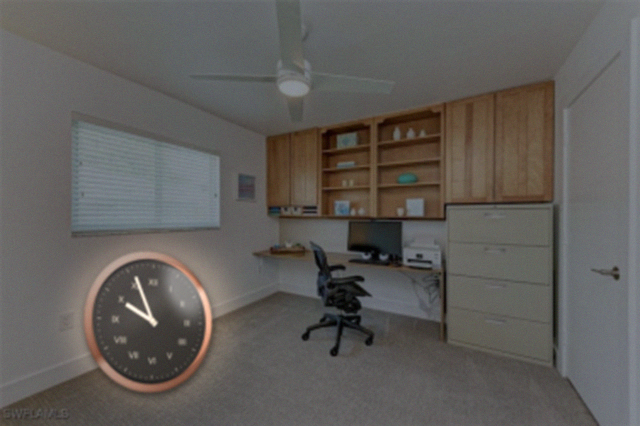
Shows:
9,56
